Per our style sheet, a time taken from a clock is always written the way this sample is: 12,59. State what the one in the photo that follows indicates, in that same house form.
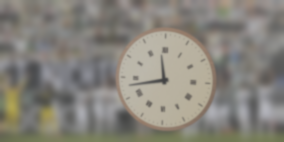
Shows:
11,43
